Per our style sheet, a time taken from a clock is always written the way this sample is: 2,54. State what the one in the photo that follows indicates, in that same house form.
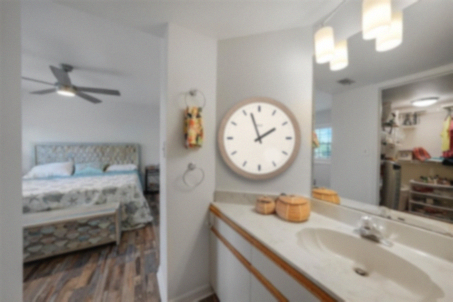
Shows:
1,57
